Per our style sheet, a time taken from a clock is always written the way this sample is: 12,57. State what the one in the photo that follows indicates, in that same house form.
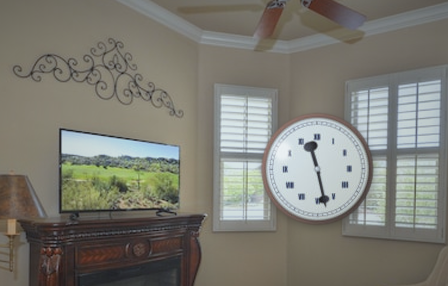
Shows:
11,28
